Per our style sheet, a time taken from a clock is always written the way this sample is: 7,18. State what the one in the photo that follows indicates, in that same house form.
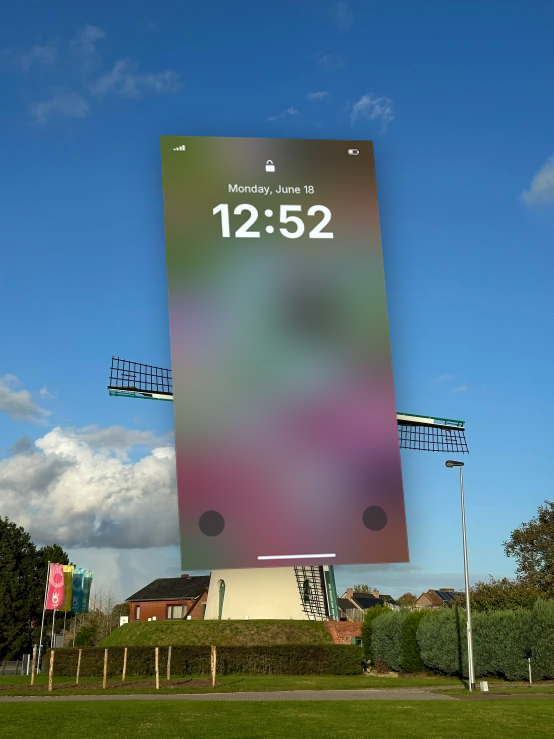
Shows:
12,52
